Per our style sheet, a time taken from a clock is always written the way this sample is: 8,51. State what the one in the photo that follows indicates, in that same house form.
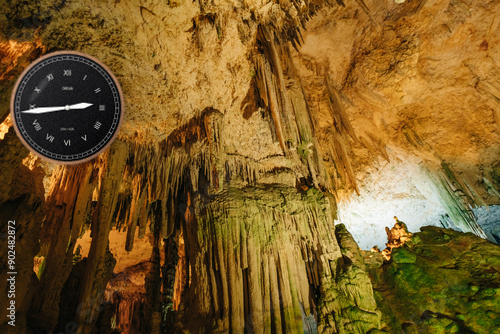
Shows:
2,44
